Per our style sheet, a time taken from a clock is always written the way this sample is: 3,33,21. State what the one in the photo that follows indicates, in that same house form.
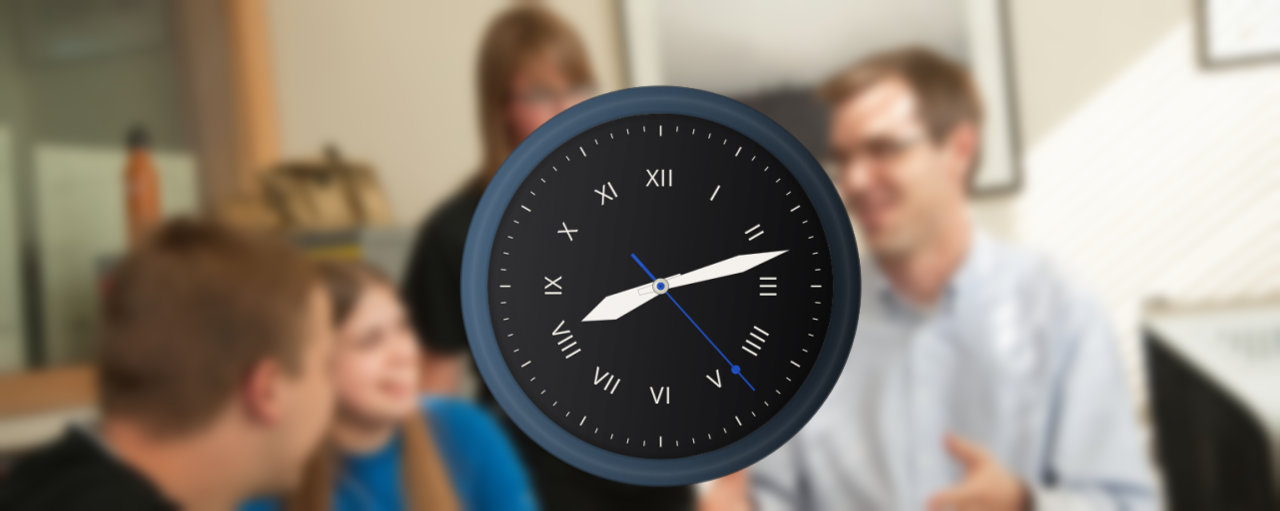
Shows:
8,12,23
